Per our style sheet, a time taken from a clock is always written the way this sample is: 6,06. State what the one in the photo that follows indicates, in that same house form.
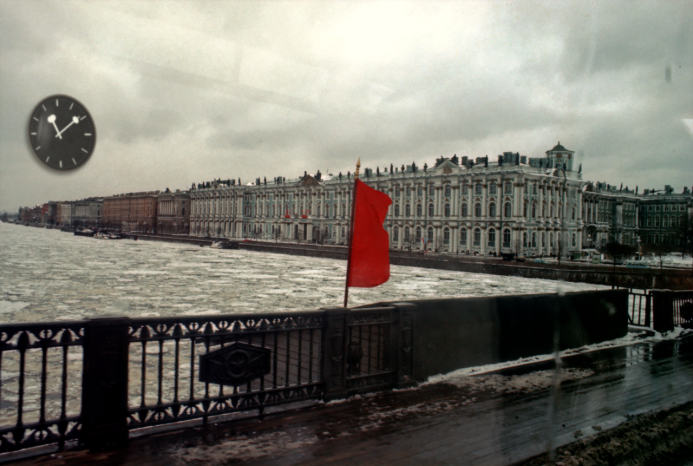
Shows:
11,09
